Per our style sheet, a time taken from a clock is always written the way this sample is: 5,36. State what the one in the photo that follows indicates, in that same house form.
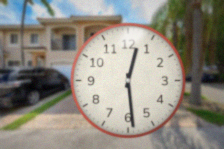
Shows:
12,29
